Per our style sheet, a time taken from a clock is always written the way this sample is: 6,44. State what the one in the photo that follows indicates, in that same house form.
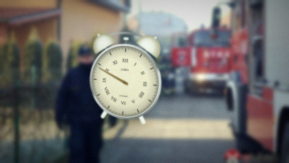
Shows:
9,49
